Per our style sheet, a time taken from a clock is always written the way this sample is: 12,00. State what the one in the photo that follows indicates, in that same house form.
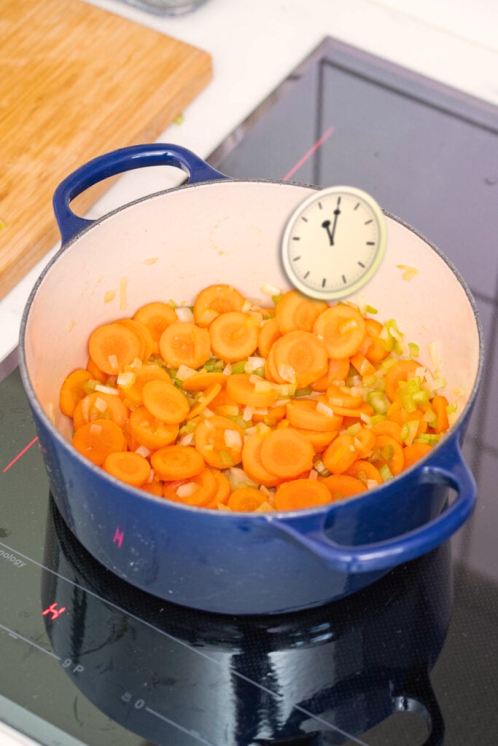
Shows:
11,00
